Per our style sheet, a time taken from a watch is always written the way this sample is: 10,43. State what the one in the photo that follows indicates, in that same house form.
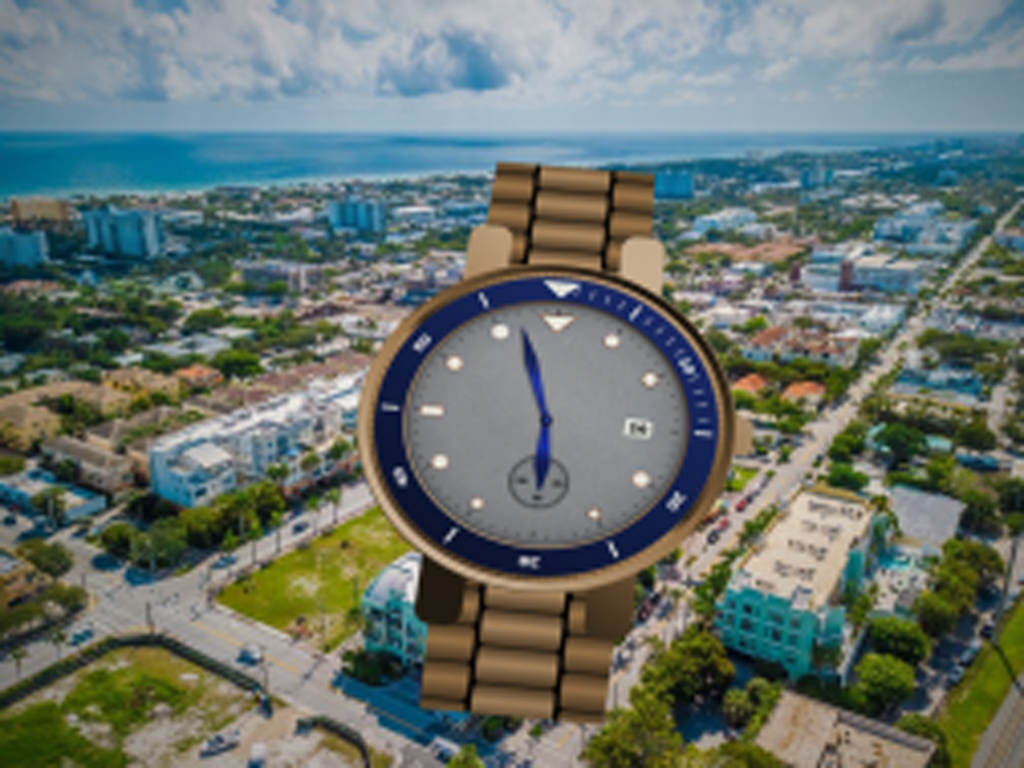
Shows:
5,57
